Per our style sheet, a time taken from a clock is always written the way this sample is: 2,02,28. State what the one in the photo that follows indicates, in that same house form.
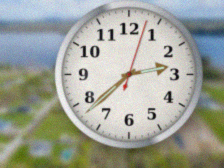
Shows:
2,38,03
